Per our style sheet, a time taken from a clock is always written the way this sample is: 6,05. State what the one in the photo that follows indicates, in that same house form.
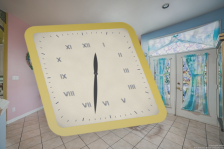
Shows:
12,33
